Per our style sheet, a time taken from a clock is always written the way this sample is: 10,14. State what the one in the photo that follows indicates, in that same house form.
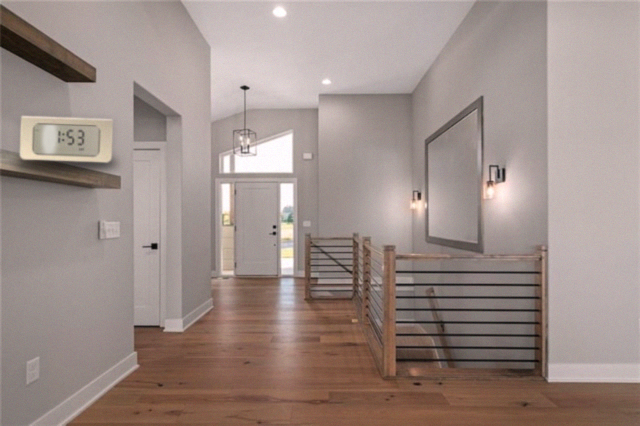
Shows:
1,53
